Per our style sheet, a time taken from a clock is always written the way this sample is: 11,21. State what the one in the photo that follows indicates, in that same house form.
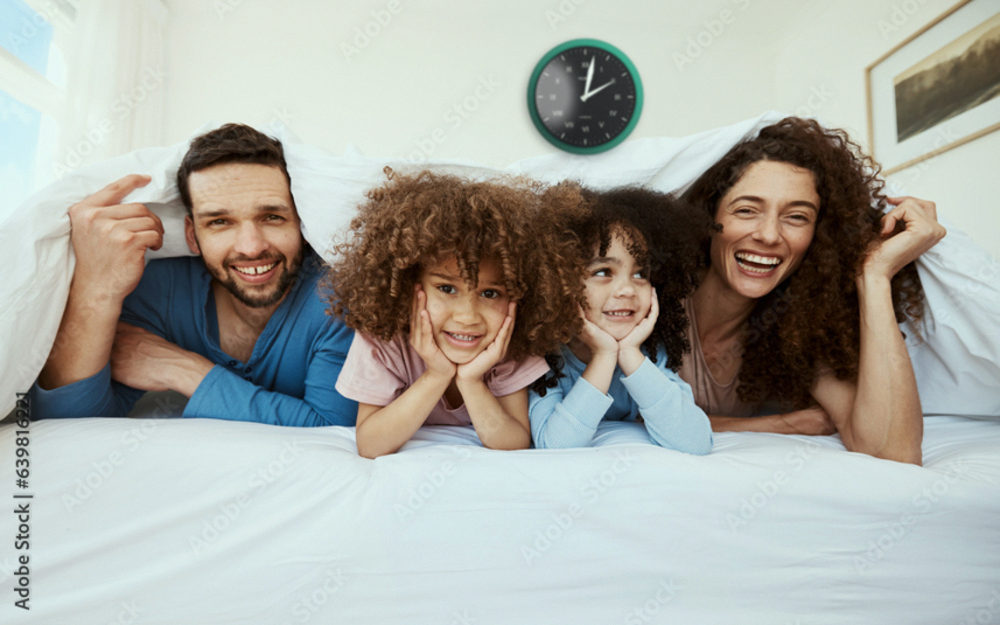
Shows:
2,02
